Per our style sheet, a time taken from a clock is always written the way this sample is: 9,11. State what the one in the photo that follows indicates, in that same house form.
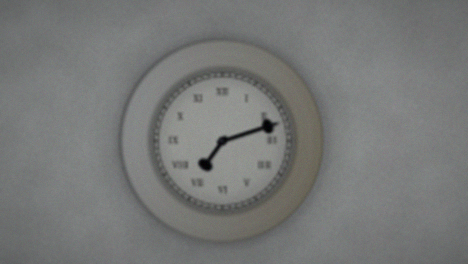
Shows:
7,12
